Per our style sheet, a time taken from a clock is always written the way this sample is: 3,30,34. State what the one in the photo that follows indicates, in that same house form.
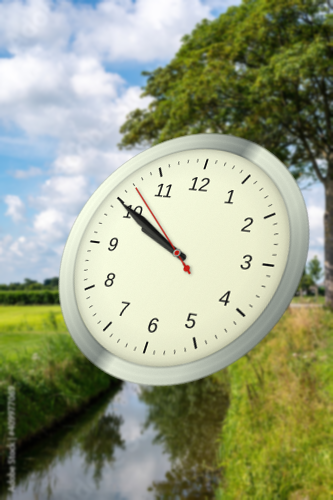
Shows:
9,49,52
